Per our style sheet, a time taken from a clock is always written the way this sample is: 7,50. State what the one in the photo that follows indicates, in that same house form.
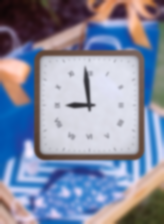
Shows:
8,59
